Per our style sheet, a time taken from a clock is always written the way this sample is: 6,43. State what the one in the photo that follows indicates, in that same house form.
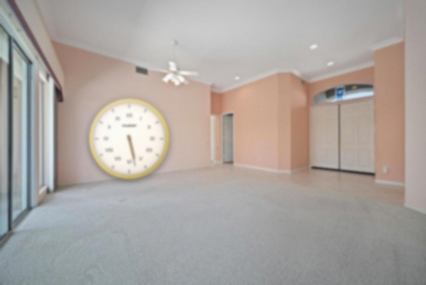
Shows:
5,28
